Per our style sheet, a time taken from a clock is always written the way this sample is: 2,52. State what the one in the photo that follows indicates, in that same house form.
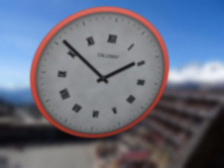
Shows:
1,51
